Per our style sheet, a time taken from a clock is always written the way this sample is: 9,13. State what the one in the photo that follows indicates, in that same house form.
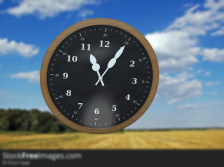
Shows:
11,05
